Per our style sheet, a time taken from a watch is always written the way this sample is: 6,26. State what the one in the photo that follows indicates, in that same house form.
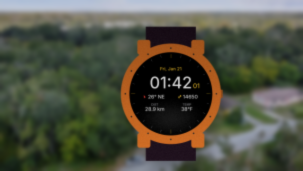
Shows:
1,42
